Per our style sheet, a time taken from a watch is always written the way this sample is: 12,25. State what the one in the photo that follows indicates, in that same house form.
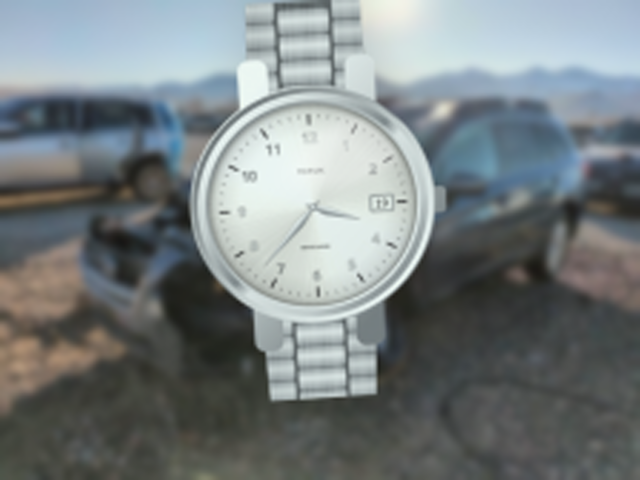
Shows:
3,37
